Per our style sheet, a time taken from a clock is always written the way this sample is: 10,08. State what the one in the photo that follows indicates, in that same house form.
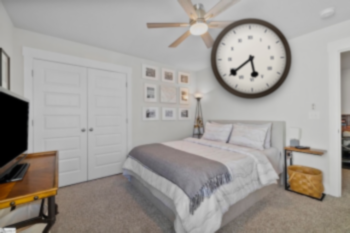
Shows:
5,39
